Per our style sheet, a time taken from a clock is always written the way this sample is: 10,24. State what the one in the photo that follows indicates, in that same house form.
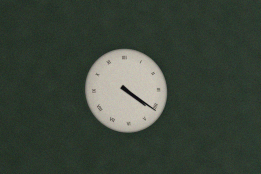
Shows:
4,21
